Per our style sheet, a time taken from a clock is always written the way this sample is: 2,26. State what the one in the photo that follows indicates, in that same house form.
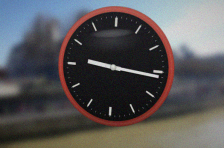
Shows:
9,16
